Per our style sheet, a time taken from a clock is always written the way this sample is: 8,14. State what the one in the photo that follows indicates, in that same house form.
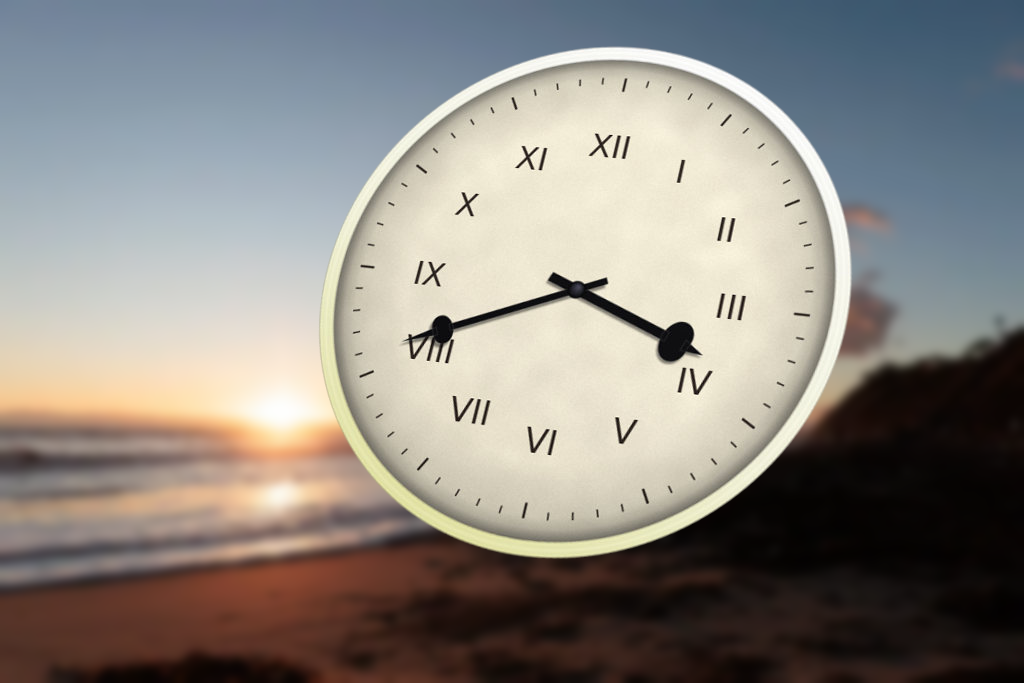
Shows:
3,41
